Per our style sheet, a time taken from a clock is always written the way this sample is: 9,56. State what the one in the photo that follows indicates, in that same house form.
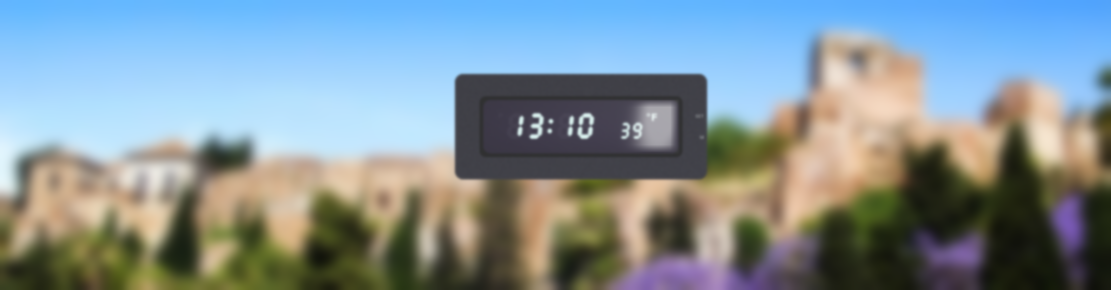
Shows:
13,10
